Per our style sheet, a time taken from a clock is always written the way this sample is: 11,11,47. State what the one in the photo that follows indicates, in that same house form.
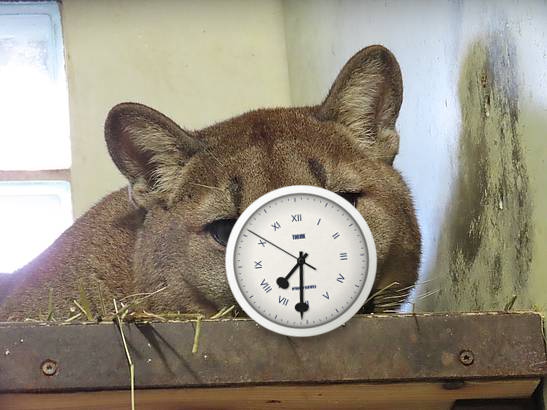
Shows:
7,30,51
